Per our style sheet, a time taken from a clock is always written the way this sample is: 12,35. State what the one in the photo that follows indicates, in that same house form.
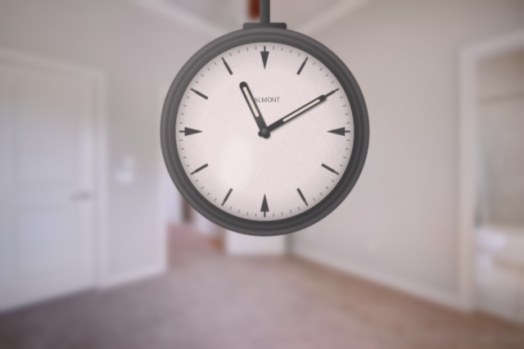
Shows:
11,10
